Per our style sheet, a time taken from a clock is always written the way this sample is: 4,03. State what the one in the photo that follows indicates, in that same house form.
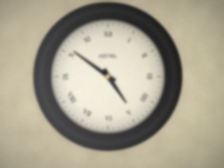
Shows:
4,51
